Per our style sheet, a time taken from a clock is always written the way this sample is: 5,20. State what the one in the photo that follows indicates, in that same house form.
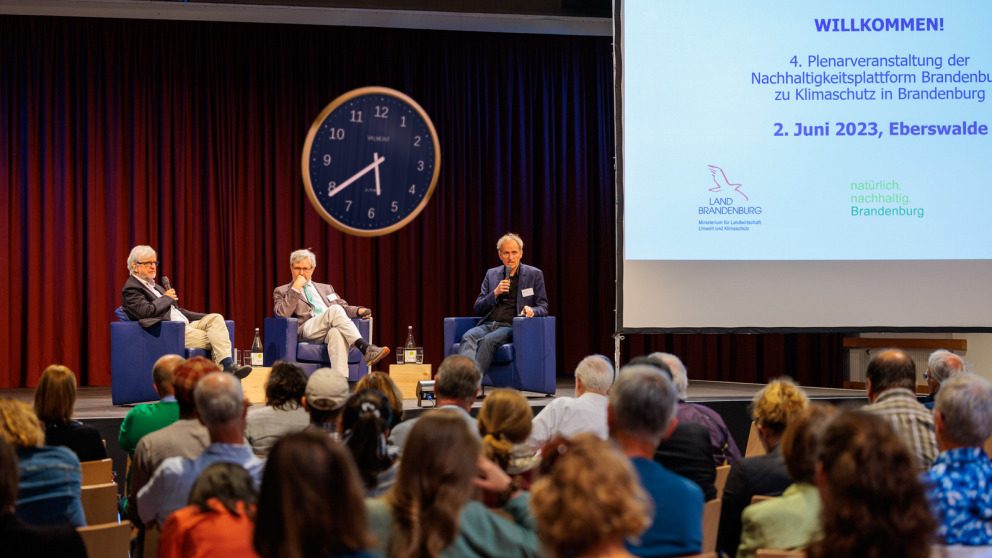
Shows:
5,39
